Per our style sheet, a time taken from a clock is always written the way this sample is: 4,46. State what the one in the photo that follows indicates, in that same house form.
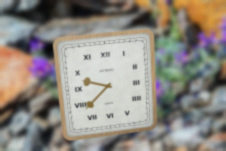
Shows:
9,38
